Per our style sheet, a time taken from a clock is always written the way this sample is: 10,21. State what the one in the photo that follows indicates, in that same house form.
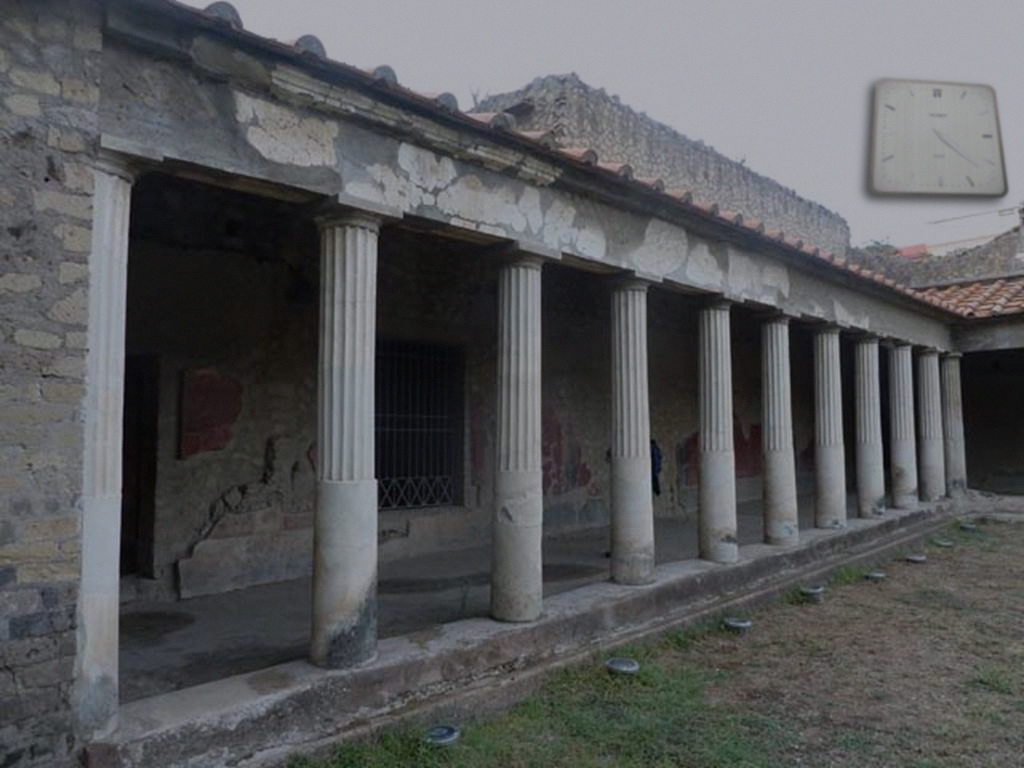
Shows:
4,22
